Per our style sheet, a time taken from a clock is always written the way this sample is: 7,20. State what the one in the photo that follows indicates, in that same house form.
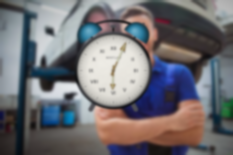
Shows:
6,04
